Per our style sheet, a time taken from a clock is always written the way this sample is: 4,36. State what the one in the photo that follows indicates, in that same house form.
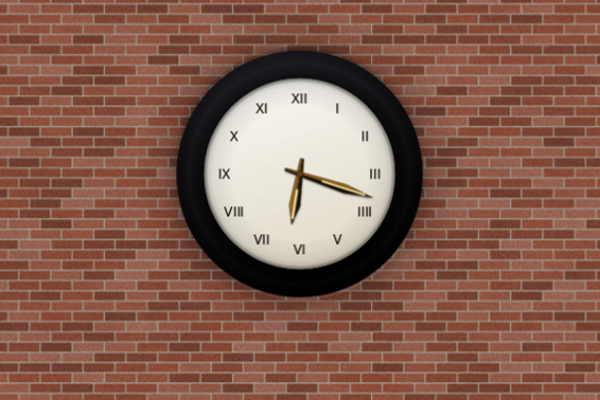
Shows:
6,18
